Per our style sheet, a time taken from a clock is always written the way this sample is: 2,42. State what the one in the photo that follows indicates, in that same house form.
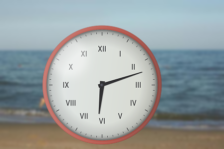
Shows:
6,12
